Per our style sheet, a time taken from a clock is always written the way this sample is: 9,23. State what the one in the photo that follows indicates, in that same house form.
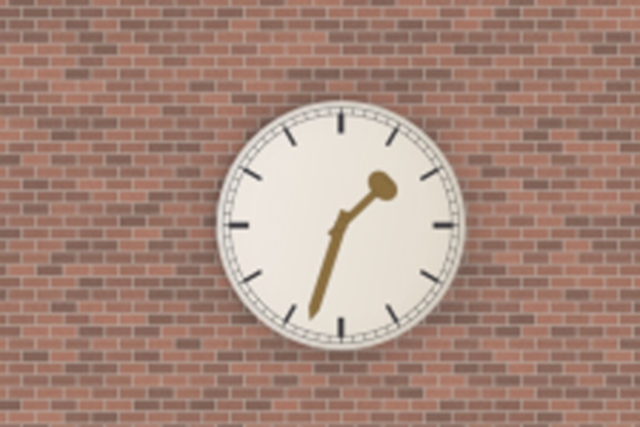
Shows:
1,33
